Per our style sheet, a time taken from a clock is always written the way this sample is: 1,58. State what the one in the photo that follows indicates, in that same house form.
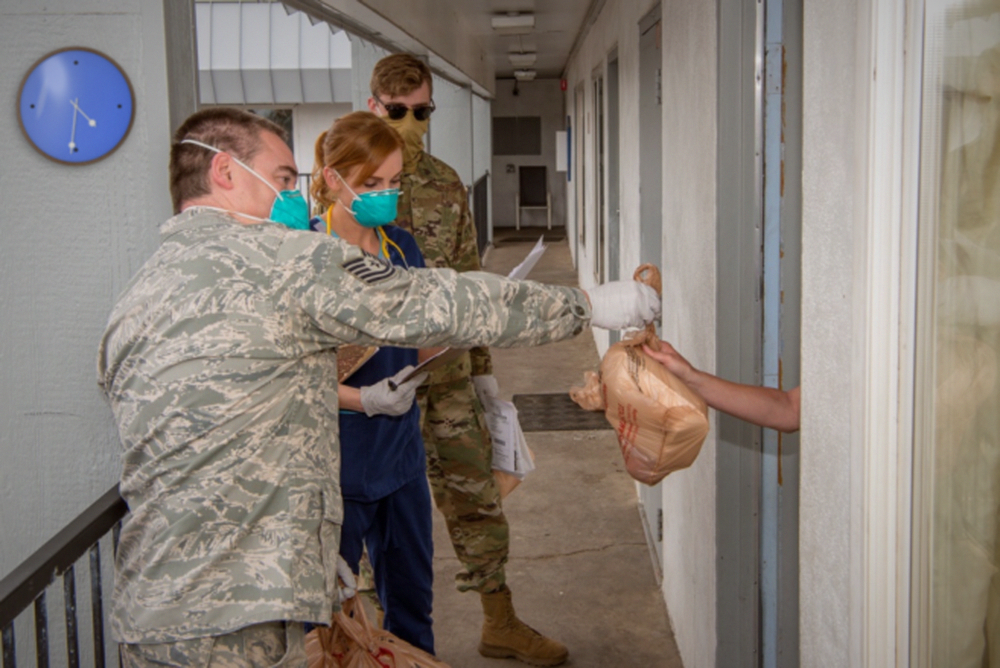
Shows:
4,31
